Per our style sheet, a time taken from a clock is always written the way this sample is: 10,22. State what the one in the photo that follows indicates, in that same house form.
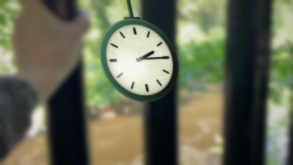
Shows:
2,15
